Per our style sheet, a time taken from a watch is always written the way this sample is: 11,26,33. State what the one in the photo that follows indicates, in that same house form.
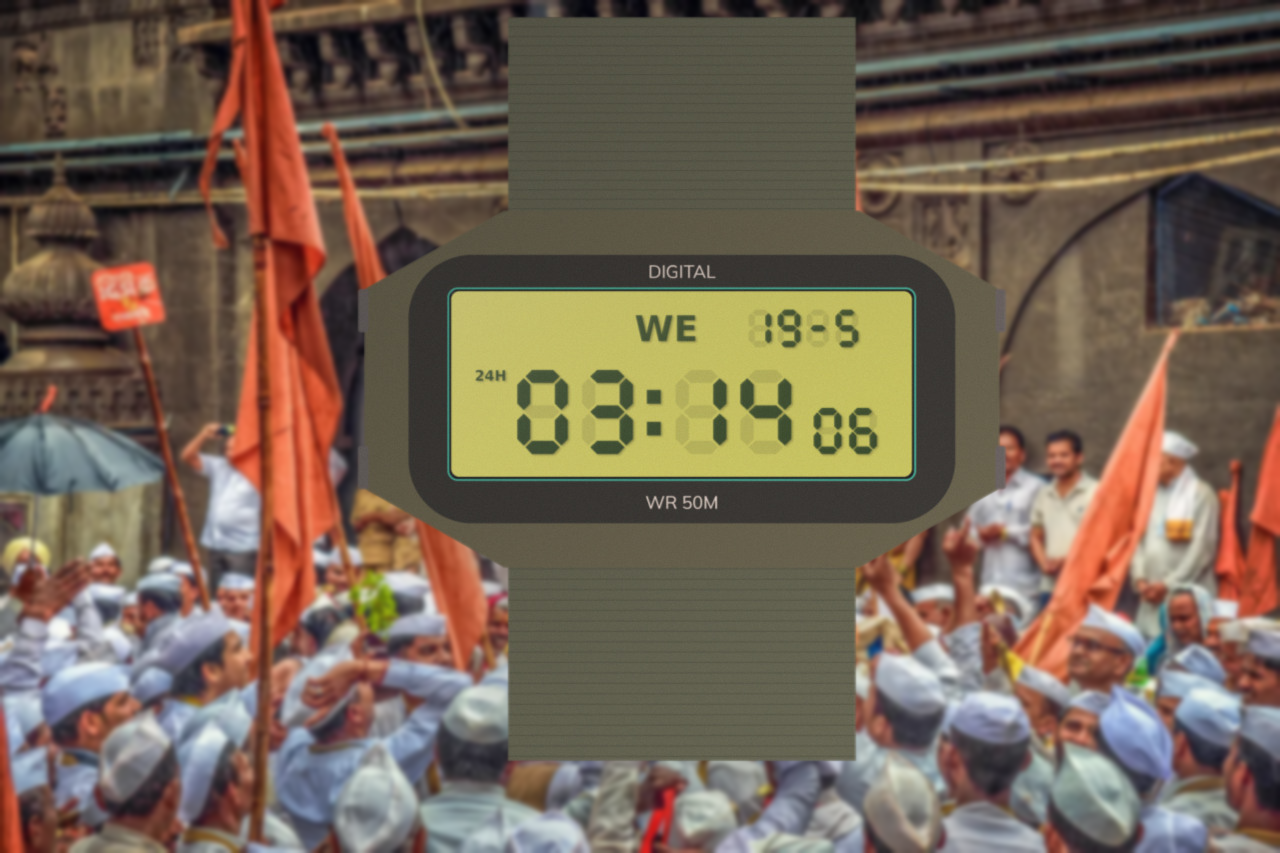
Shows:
3,14,06
